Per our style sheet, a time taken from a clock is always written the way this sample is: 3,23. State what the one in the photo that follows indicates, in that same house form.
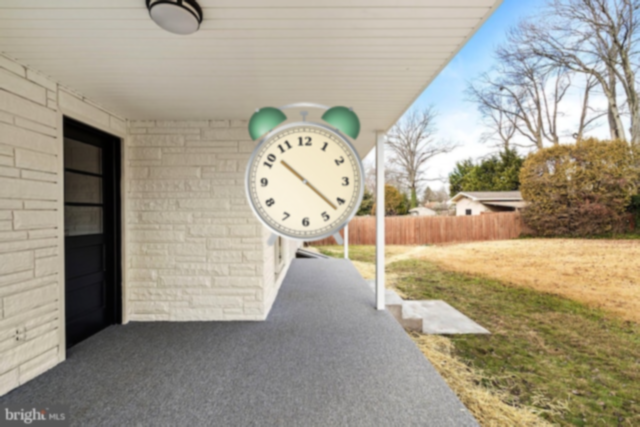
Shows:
10,22
